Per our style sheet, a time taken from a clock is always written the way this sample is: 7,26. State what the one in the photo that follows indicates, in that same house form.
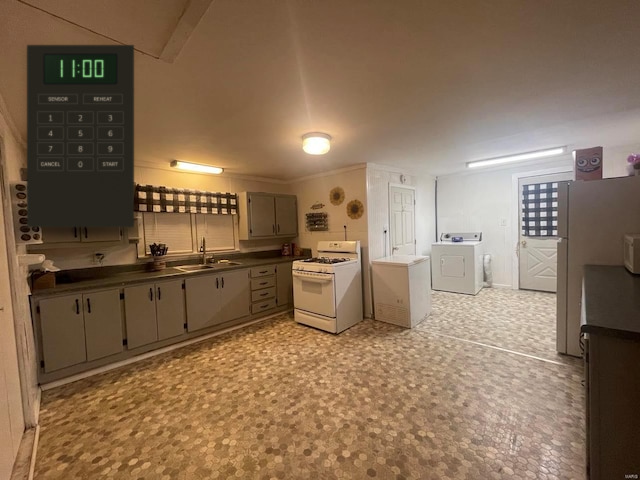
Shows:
11,00
